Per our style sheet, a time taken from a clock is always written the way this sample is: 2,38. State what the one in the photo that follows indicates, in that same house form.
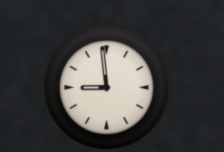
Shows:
8,59
